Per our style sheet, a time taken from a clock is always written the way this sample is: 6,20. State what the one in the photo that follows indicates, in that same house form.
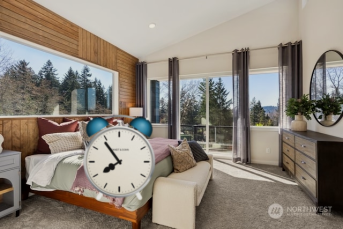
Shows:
7,54
